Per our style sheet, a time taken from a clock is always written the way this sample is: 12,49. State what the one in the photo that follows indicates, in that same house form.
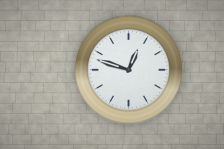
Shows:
12,48
